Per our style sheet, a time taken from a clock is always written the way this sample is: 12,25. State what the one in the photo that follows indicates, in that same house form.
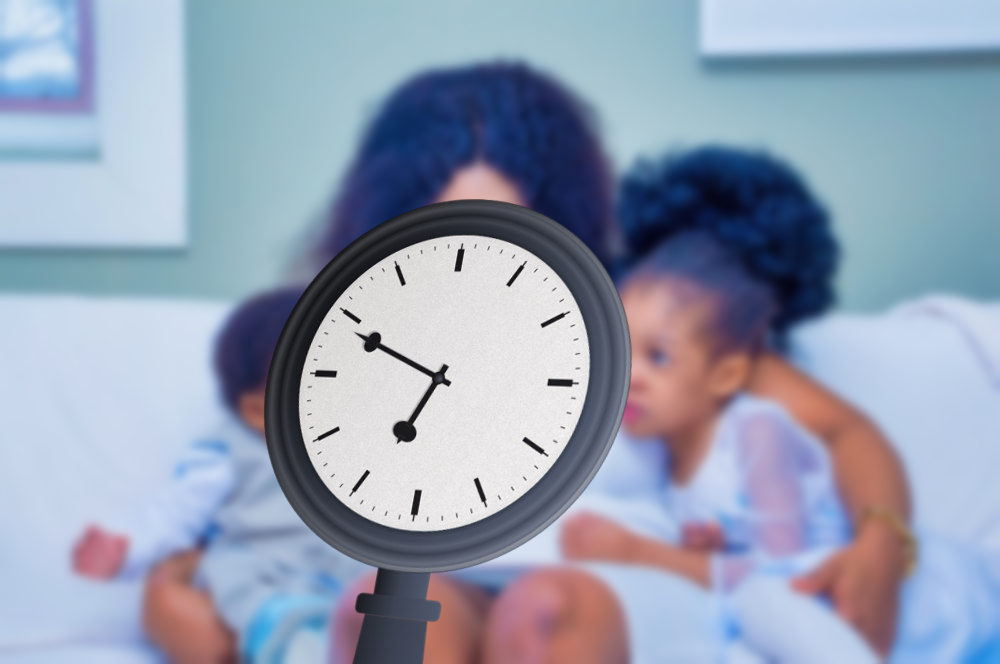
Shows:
6,49
